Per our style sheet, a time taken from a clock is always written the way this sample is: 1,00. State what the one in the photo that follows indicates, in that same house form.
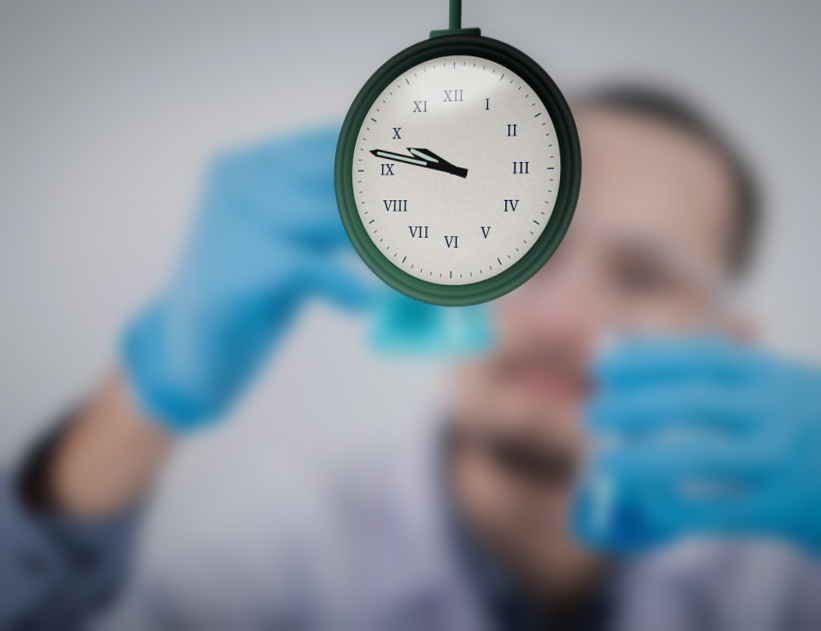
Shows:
9,47
